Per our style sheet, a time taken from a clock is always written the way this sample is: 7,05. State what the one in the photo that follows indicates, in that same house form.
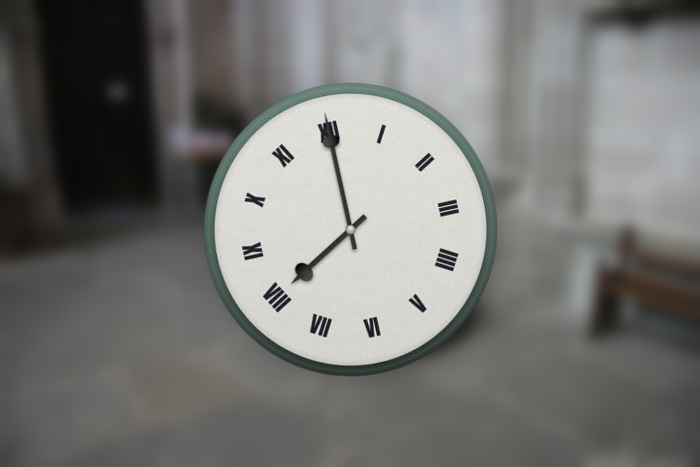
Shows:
8,00
